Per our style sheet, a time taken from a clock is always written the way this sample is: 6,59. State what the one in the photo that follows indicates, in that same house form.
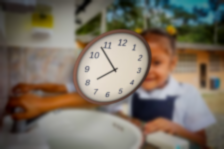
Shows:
7,53
